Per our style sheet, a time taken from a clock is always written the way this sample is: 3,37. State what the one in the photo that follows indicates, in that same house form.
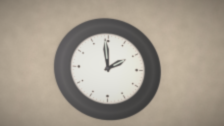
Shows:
1,59
